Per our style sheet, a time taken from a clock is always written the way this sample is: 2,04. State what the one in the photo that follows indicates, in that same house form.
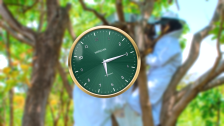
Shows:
6,15
